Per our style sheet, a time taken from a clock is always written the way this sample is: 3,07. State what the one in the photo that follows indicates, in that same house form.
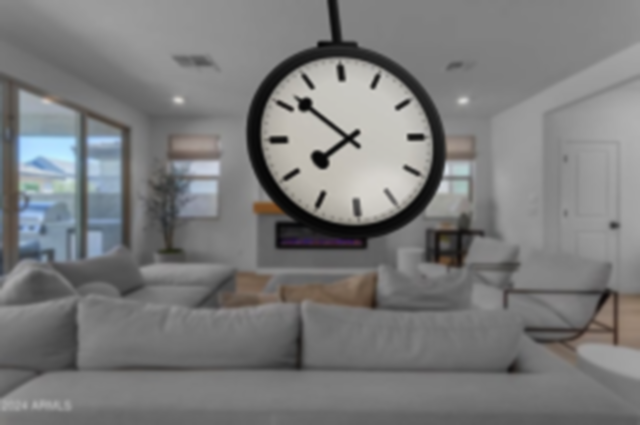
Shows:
7,52
